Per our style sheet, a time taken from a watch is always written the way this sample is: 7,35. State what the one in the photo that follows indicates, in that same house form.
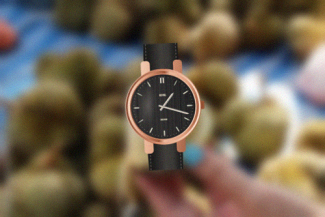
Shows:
1,18
